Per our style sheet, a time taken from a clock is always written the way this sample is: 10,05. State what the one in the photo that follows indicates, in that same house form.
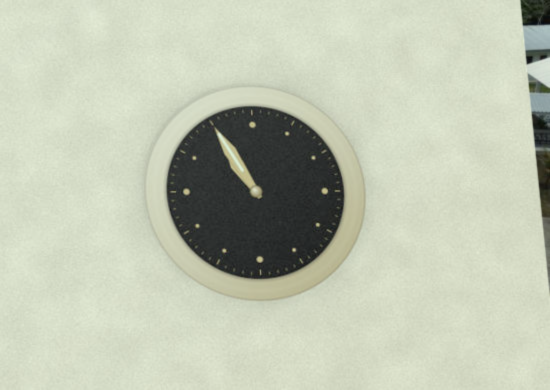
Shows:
10,55
